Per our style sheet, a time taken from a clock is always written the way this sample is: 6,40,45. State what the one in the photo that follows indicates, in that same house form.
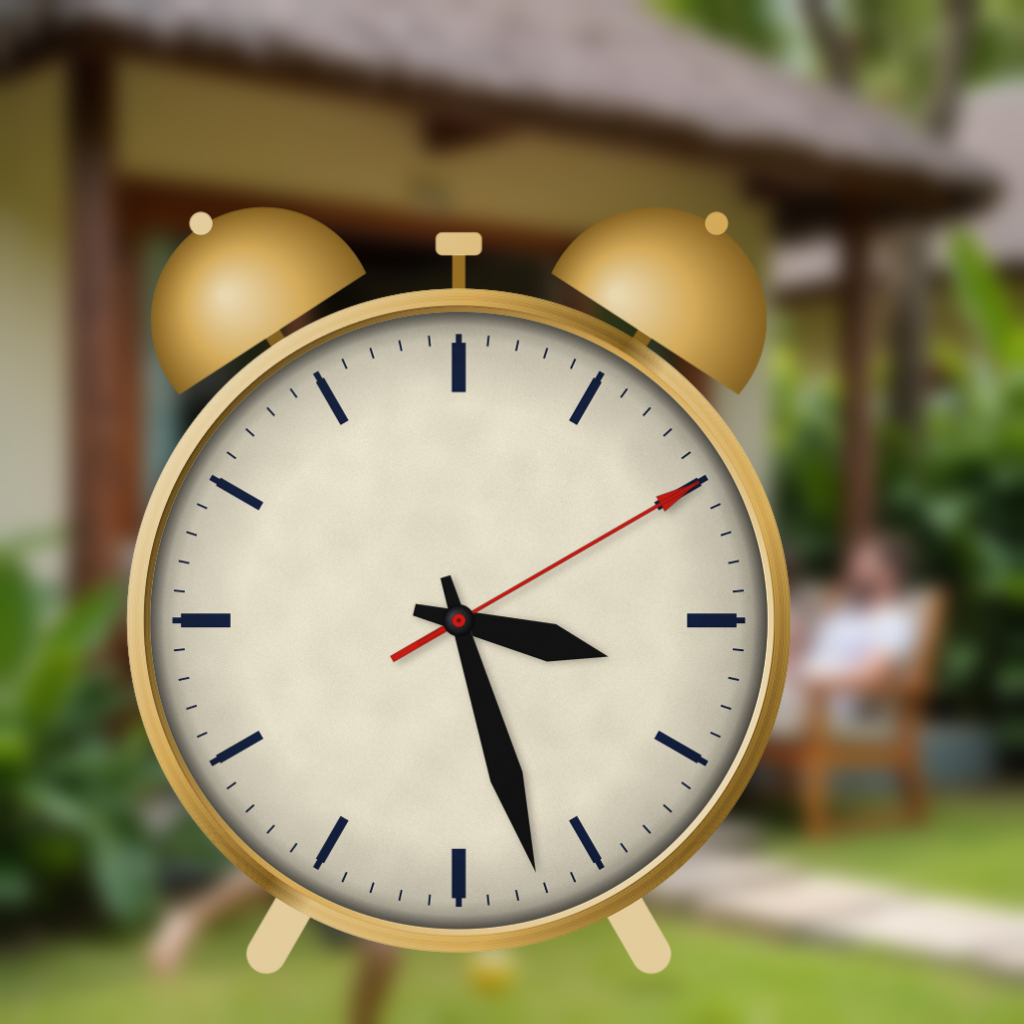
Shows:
3,27,10
